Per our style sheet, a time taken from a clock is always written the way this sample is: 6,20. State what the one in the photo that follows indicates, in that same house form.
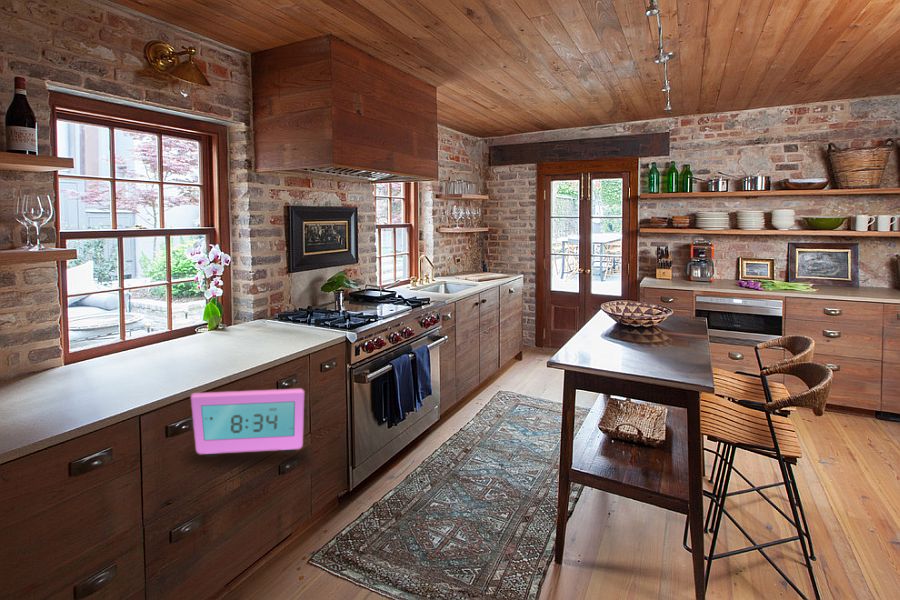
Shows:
8,34
